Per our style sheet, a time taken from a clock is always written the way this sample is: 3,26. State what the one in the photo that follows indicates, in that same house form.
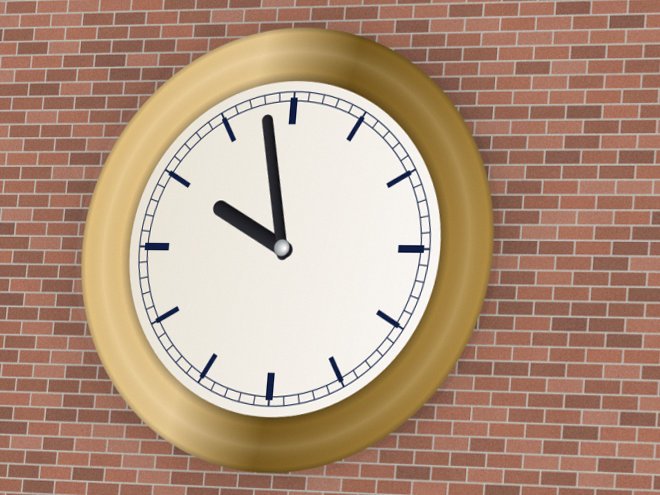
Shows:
9,58
